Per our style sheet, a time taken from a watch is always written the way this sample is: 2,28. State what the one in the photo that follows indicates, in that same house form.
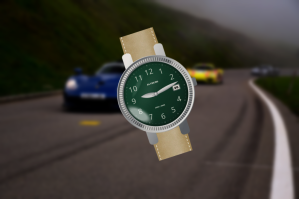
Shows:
9,13
